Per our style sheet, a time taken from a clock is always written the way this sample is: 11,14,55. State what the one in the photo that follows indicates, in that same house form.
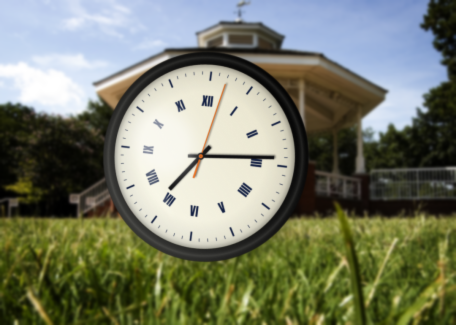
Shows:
7,14,02
